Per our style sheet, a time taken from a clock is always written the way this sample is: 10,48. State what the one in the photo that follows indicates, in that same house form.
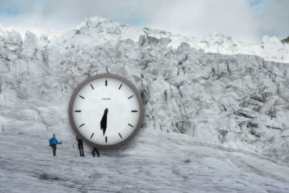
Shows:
6,31
